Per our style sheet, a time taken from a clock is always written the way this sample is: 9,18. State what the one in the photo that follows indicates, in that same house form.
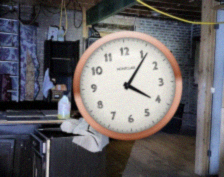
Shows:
4,06
